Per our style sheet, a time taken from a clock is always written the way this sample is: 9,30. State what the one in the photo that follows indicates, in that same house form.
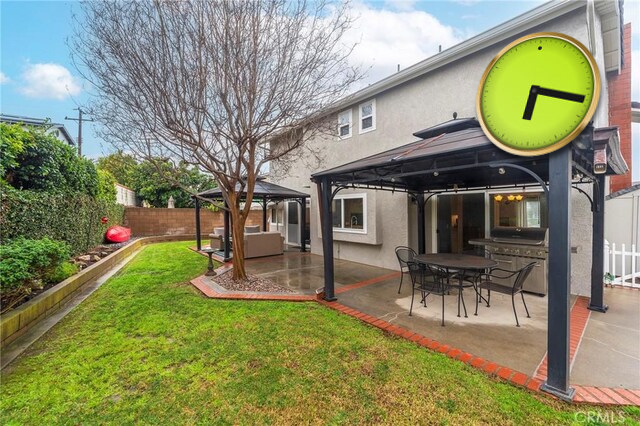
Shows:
6,17
